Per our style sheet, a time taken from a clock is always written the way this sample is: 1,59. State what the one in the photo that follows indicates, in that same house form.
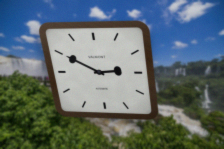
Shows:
2,50
